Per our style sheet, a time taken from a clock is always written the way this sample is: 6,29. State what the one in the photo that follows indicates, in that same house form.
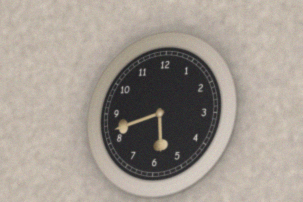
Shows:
5,42
